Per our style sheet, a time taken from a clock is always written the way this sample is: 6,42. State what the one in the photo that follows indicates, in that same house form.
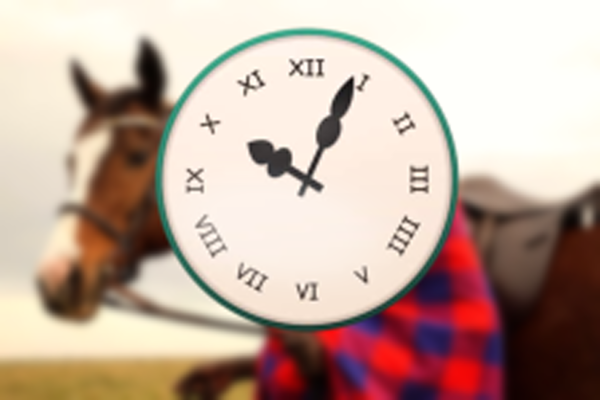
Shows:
10,04
